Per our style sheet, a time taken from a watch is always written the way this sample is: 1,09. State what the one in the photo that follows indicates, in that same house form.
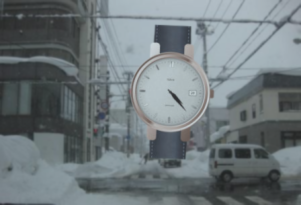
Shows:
4,23
